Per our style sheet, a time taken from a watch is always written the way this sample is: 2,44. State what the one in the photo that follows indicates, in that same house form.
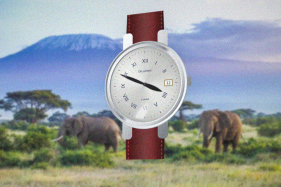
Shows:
3,49
